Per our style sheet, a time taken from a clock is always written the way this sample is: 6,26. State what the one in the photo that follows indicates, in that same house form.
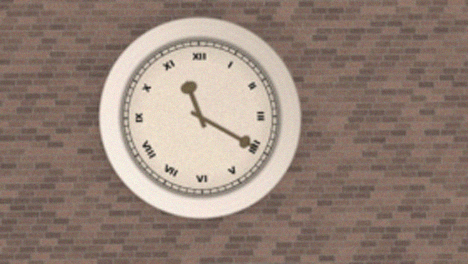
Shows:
11,20
